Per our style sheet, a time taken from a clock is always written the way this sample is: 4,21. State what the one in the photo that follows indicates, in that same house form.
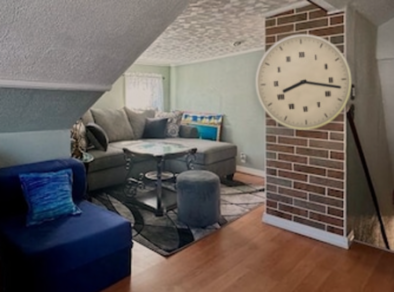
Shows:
8,17
